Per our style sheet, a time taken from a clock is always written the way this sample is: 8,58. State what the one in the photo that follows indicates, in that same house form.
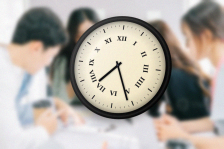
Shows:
7,26
